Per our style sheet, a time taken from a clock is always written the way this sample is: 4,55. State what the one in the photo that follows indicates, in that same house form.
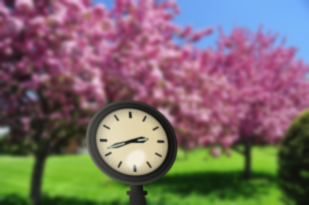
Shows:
2,42
